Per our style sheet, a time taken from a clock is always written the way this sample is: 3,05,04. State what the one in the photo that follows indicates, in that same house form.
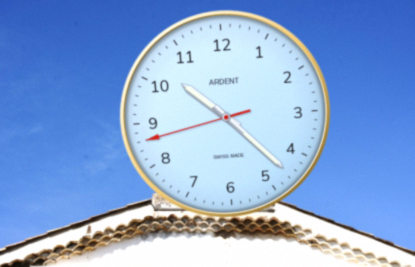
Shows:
10,22,43
